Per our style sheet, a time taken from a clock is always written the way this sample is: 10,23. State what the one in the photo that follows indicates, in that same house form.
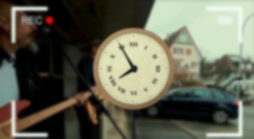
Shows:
7,55
